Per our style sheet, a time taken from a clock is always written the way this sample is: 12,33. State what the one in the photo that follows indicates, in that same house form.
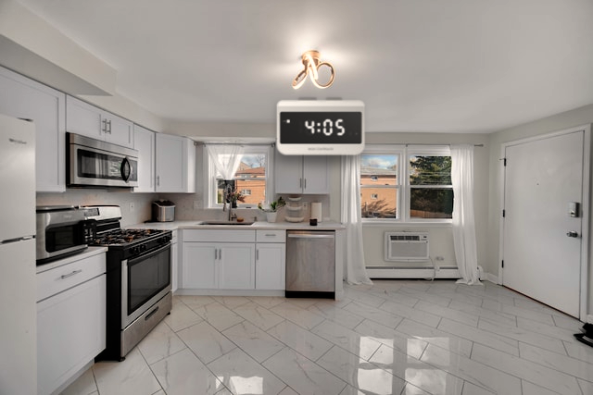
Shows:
4,05
